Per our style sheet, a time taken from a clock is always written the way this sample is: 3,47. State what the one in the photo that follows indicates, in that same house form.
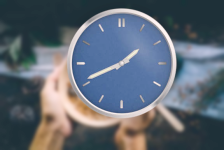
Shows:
1,41
